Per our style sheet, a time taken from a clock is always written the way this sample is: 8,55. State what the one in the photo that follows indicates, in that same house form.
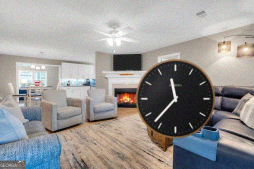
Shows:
11,37
